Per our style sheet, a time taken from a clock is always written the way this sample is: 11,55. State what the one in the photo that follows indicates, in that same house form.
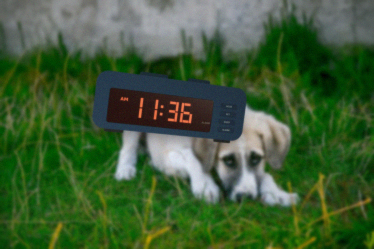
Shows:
11,36
